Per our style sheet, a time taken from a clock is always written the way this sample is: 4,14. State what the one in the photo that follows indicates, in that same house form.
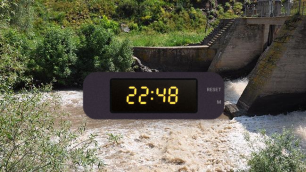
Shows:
22,48
